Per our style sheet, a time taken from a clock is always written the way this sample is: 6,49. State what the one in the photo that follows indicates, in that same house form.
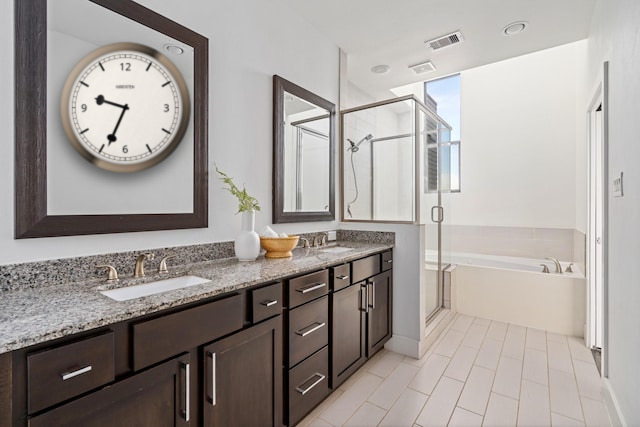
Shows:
9,34
